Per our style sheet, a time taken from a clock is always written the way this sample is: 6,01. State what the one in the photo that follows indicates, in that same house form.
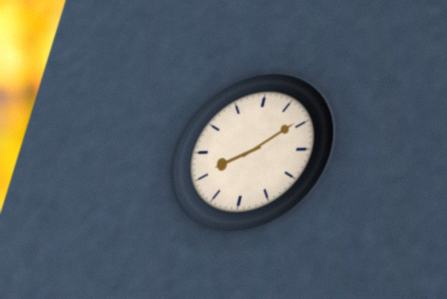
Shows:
8,09
